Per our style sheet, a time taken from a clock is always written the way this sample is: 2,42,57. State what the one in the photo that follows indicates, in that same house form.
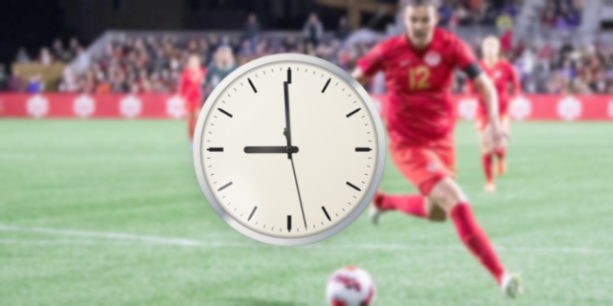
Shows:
8,59,28
